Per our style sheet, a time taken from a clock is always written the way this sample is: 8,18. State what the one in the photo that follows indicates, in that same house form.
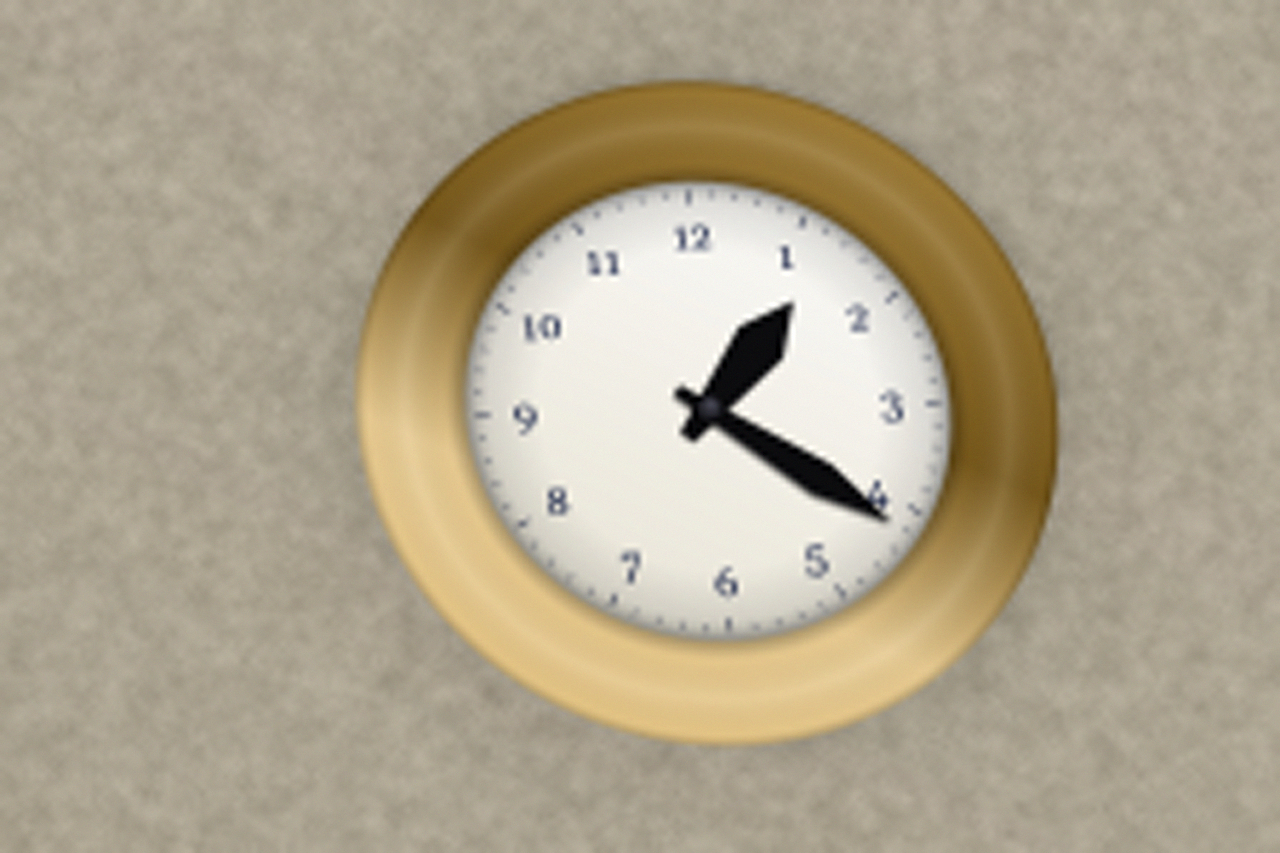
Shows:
1,21
